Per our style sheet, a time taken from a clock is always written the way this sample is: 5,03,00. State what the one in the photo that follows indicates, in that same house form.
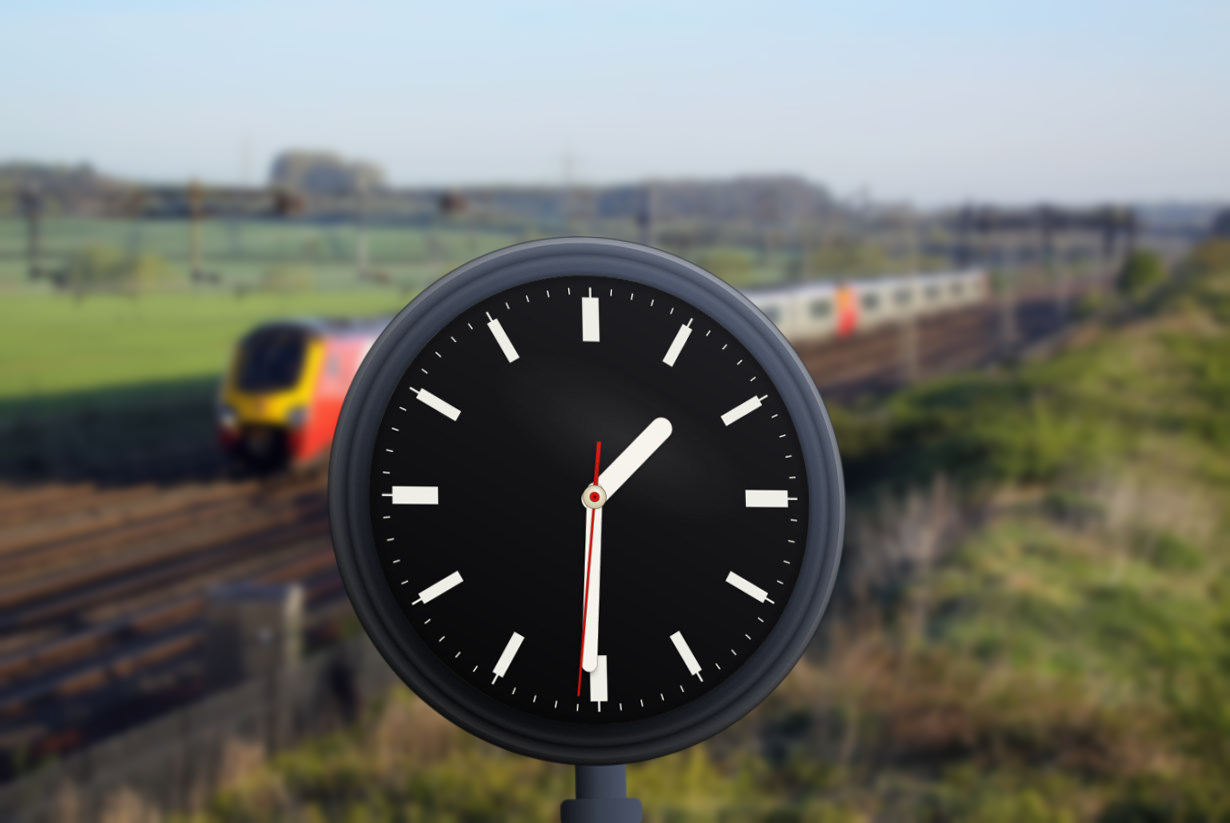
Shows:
1,30,31
